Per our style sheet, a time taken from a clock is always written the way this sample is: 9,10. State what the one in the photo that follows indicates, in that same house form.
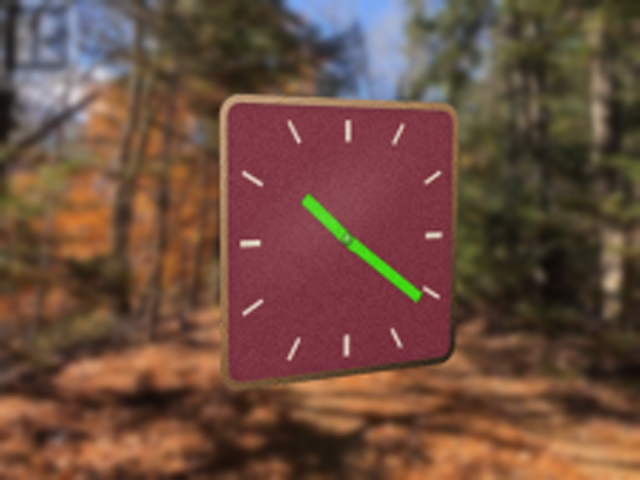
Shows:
10,21
